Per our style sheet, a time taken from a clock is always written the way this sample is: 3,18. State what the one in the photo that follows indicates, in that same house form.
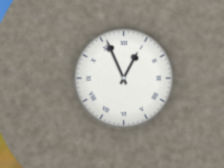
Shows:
12,56
